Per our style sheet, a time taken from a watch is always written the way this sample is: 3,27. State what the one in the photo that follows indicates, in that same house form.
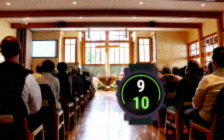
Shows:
9,10
